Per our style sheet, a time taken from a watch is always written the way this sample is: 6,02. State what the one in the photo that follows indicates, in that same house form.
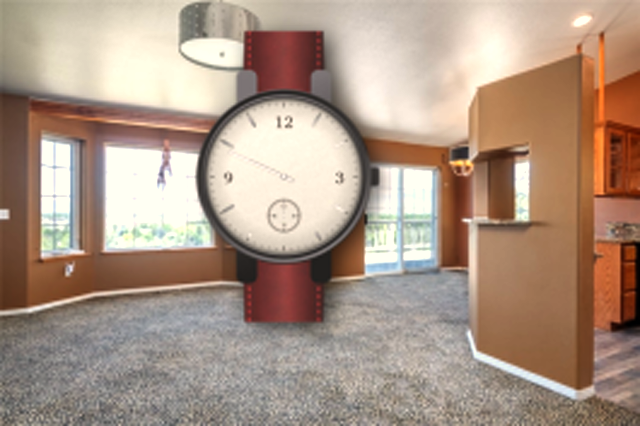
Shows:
9,49
